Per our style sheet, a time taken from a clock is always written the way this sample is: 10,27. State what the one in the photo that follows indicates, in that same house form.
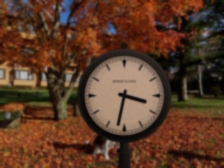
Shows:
3,32
